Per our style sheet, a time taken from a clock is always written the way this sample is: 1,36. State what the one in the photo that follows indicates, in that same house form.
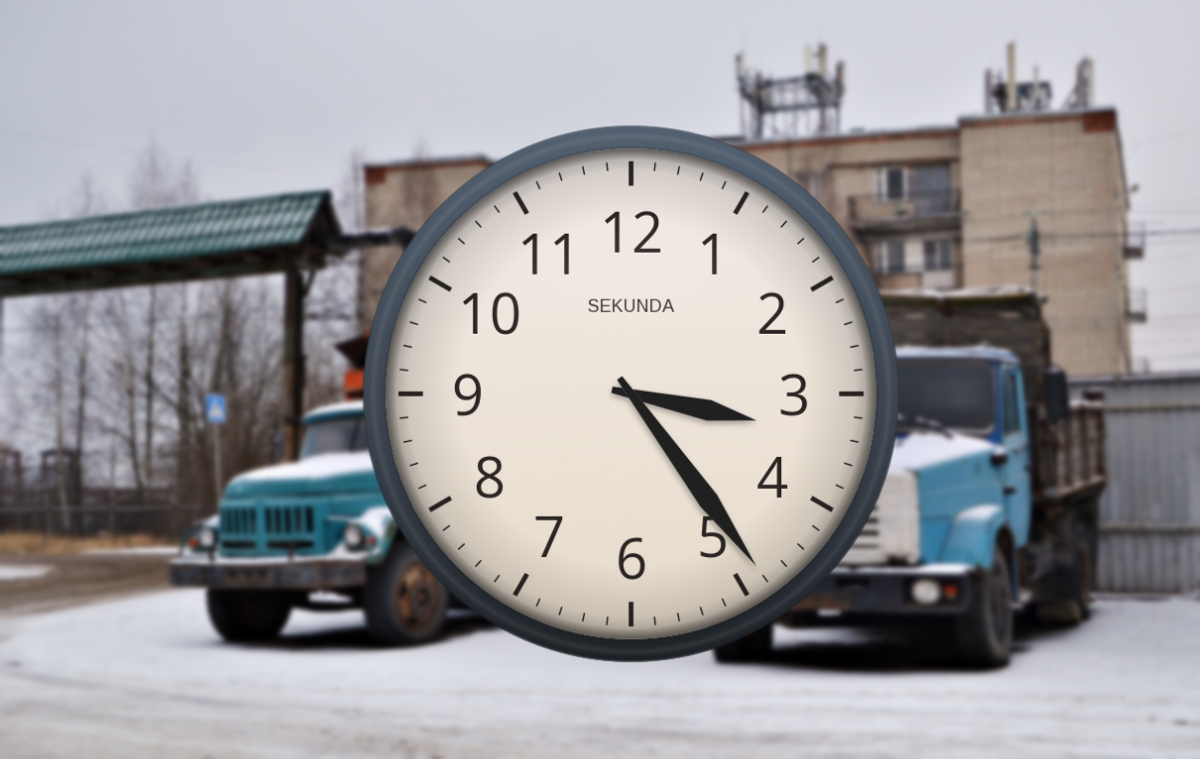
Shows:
3,24
